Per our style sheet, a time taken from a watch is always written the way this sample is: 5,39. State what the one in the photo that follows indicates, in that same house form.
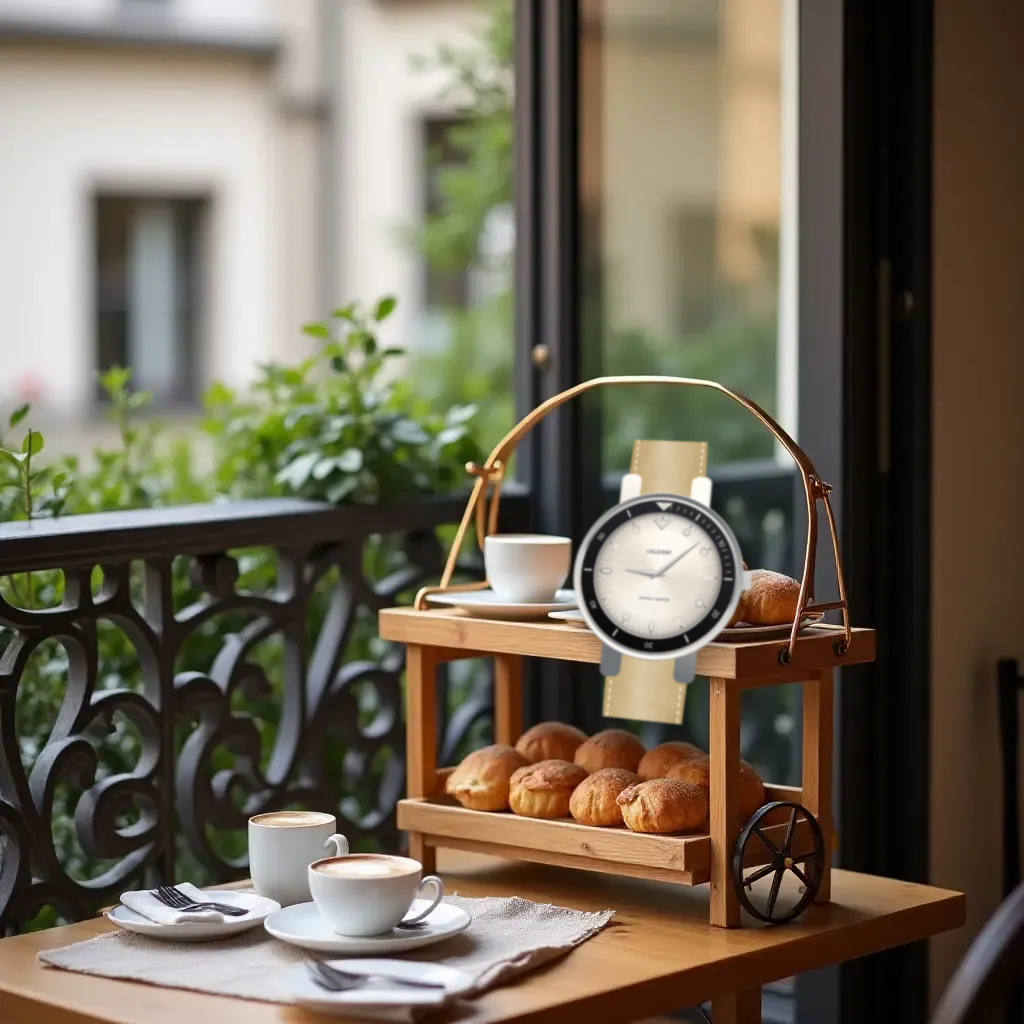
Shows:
9,08
